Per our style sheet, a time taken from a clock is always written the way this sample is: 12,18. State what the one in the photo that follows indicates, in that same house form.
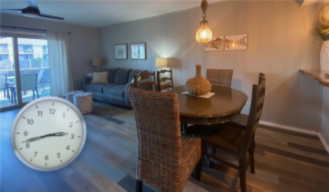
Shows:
2,42
